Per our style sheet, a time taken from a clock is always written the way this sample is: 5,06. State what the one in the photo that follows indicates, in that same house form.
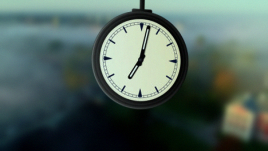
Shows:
7,02
